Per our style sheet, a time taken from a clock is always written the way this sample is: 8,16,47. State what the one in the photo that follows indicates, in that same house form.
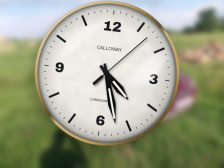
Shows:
4,27,07
